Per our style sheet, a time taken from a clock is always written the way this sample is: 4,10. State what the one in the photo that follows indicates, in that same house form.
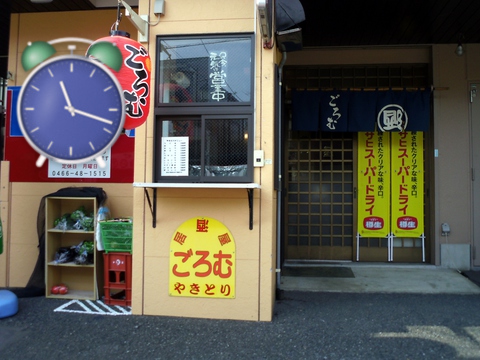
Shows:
11,18
